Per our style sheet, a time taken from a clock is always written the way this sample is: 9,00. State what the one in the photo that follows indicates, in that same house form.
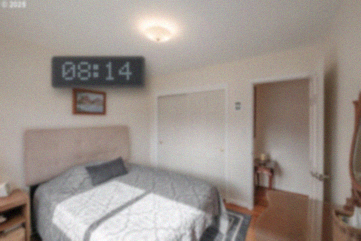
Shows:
8,14
